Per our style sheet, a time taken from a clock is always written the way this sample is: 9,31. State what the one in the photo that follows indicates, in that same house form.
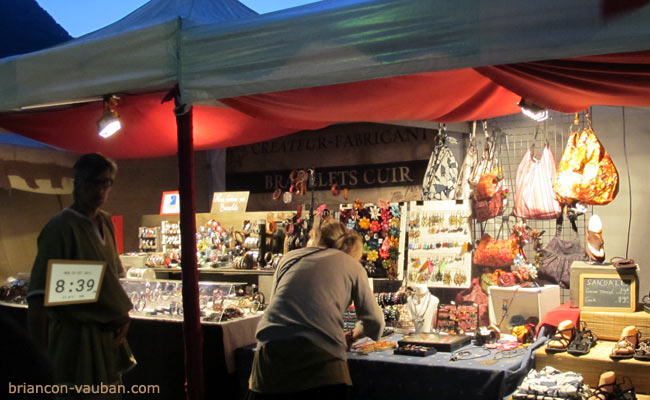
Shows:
8,39
